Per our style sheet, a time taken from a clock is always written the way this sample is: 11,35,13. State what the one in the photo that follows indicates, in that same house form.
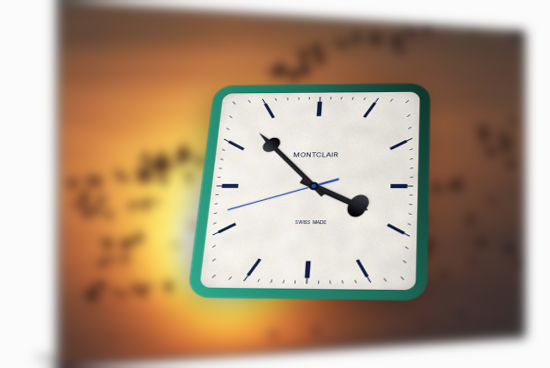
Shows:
3,52,42
